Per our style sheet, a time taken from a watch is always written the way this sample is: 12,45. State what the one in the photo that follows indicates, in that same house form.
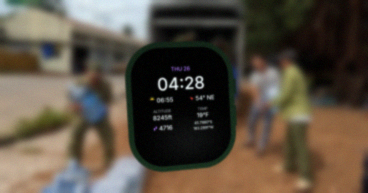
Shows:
4,28
